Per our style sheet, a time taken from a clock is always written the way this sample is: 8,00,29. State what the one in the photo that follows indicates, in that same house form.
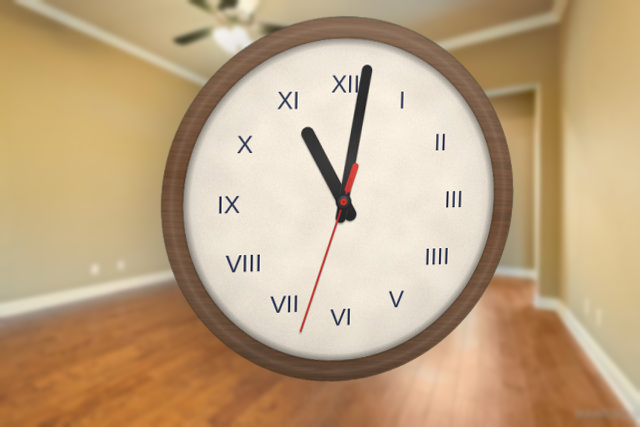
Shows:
11,01,33
